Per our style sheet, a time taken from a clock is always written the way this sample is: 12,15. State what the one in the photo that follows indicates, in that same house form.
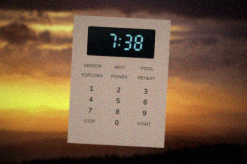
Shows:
7,38
